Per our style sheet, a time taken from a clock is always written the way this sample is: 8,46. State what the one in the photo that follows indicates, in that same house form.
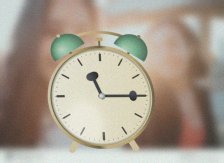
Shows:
11,15
